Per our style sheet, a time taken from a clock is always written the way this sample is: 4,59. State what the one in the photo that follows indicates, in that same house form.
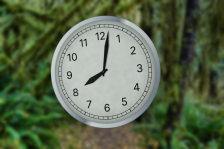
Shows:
8,02
